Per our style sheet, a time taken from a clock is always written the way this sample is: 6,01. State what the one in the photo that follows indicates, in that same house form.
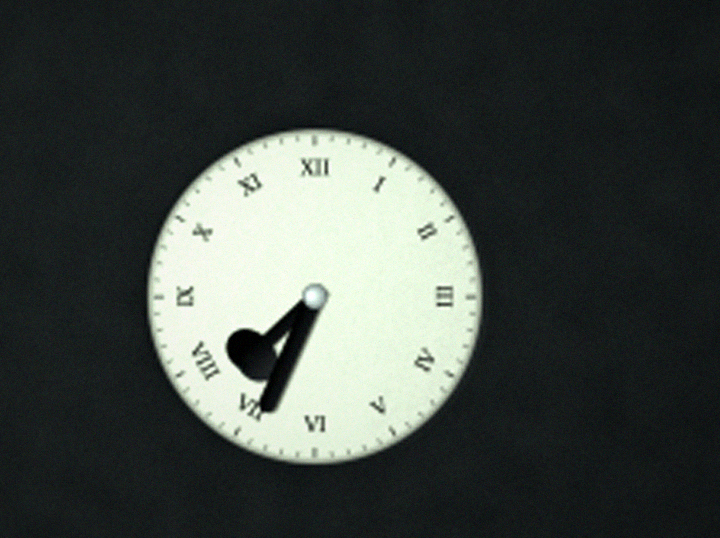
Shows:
7,34
